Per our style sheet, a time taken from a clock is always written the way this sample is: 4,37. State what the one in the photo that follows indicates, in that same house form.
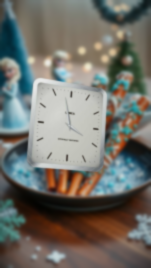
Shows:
3,58
